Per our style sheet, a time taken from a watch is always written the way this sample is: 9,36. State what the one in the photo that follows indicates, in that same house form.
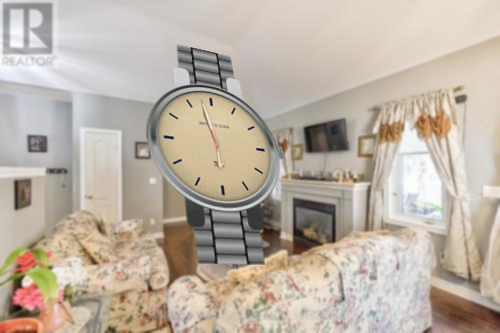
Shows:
5,58
